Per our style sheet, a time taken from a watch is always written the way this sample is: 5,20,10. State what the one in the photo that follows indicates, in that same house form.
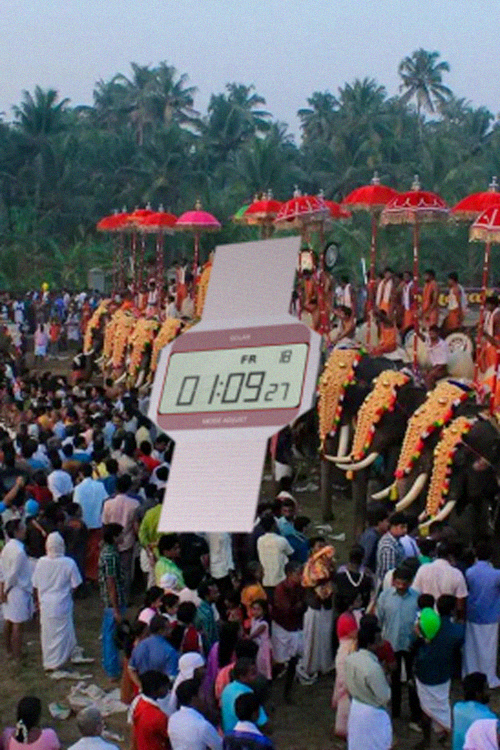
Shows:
1,09,27
